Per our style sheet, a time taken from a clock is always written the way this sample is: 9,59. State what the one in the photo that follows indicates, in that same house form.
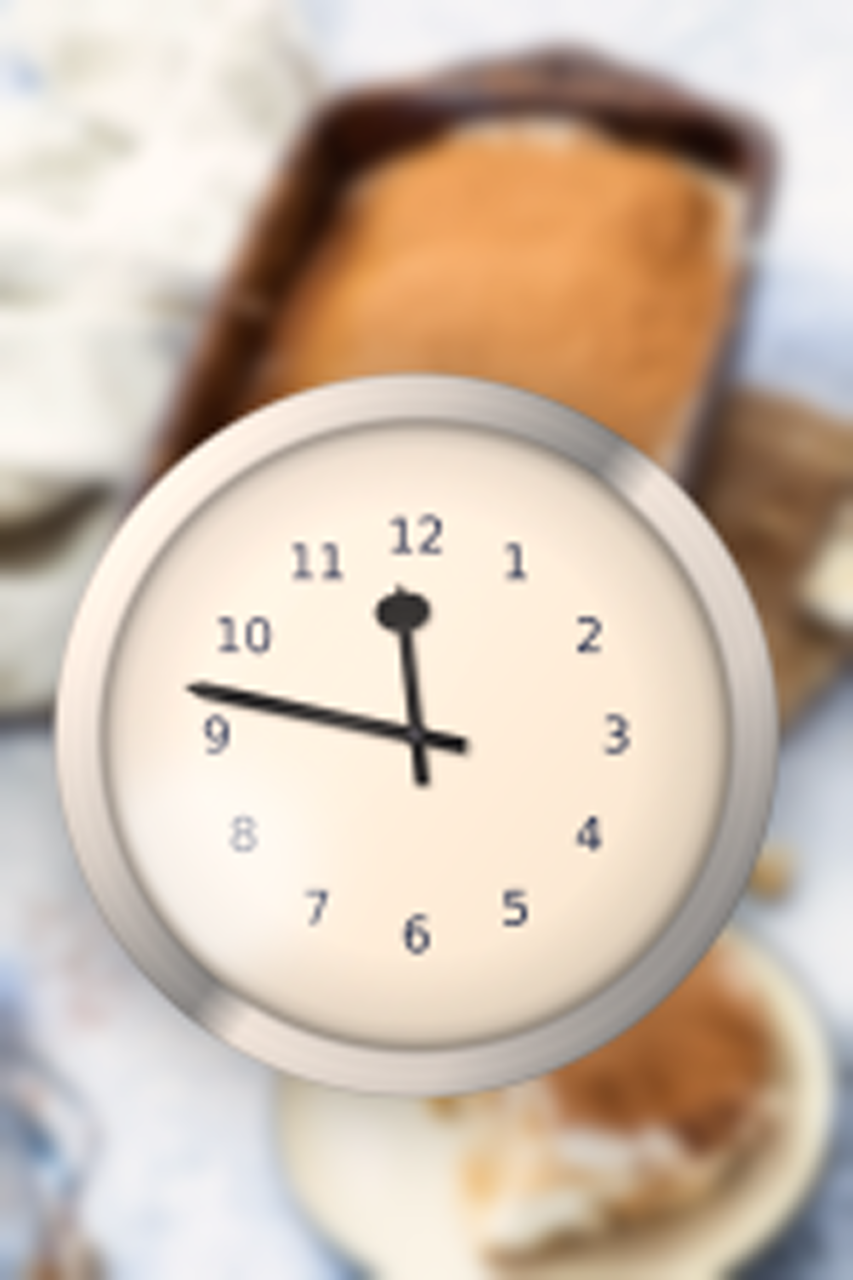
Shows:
11,47
